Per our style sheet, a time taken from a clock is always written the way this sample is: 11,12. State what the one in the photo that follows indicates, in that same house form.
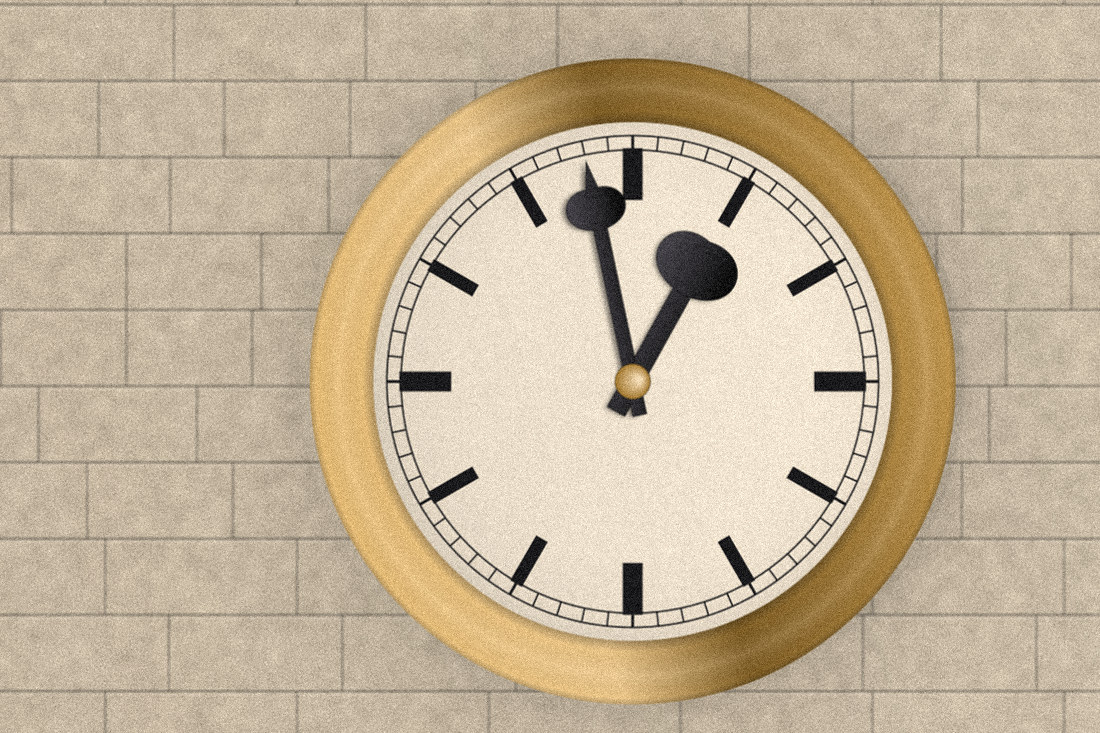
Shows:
12,58
